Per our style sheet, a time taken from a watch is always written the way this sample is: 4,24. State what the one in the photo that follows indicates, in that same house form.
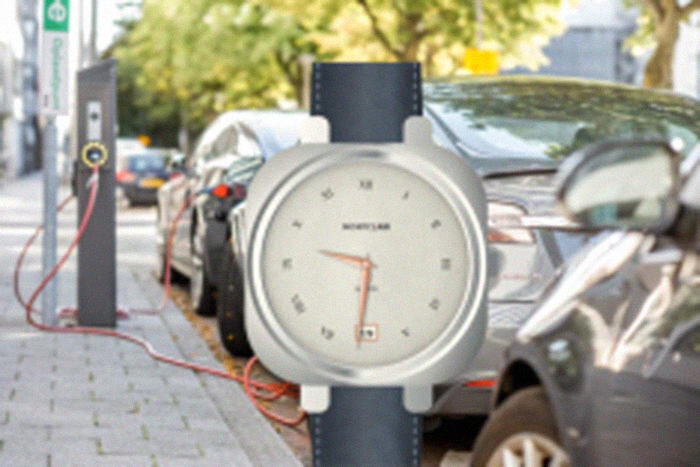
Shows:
9,31
